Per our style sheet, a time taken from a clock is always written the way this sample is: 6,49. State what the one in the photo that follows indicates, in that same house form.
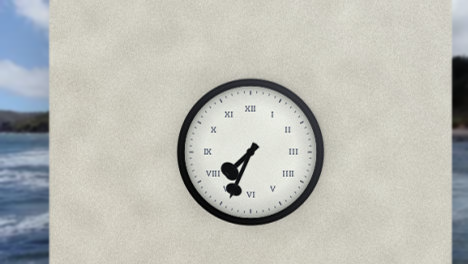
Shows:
7,34
